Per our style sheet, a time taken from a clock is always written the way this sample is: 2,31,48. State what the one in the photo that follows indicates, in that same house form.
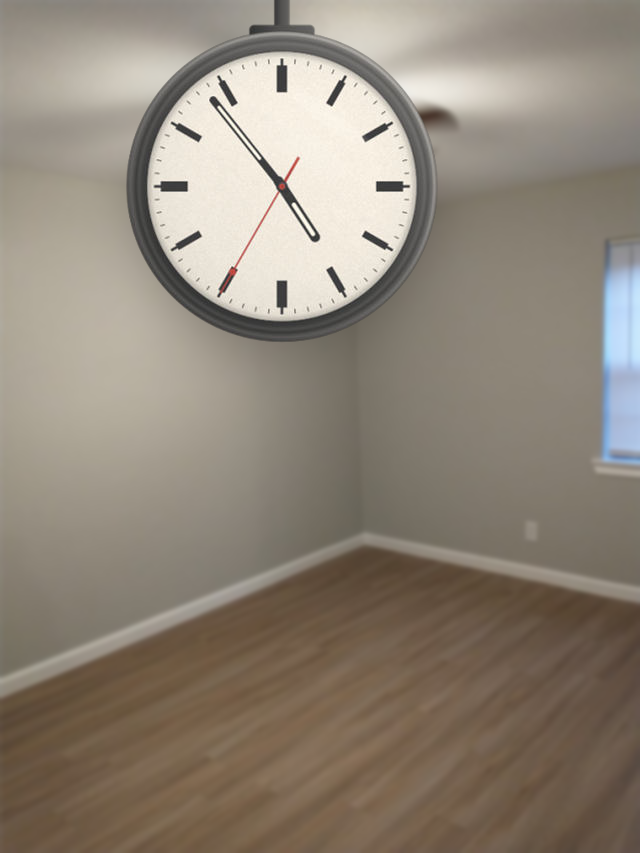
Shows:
4,53,35
